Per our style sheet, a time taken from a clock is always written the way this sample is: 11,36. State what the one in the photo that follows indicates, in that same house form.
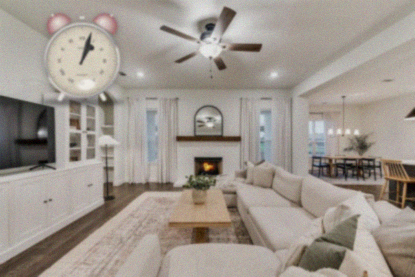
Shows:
1,03
